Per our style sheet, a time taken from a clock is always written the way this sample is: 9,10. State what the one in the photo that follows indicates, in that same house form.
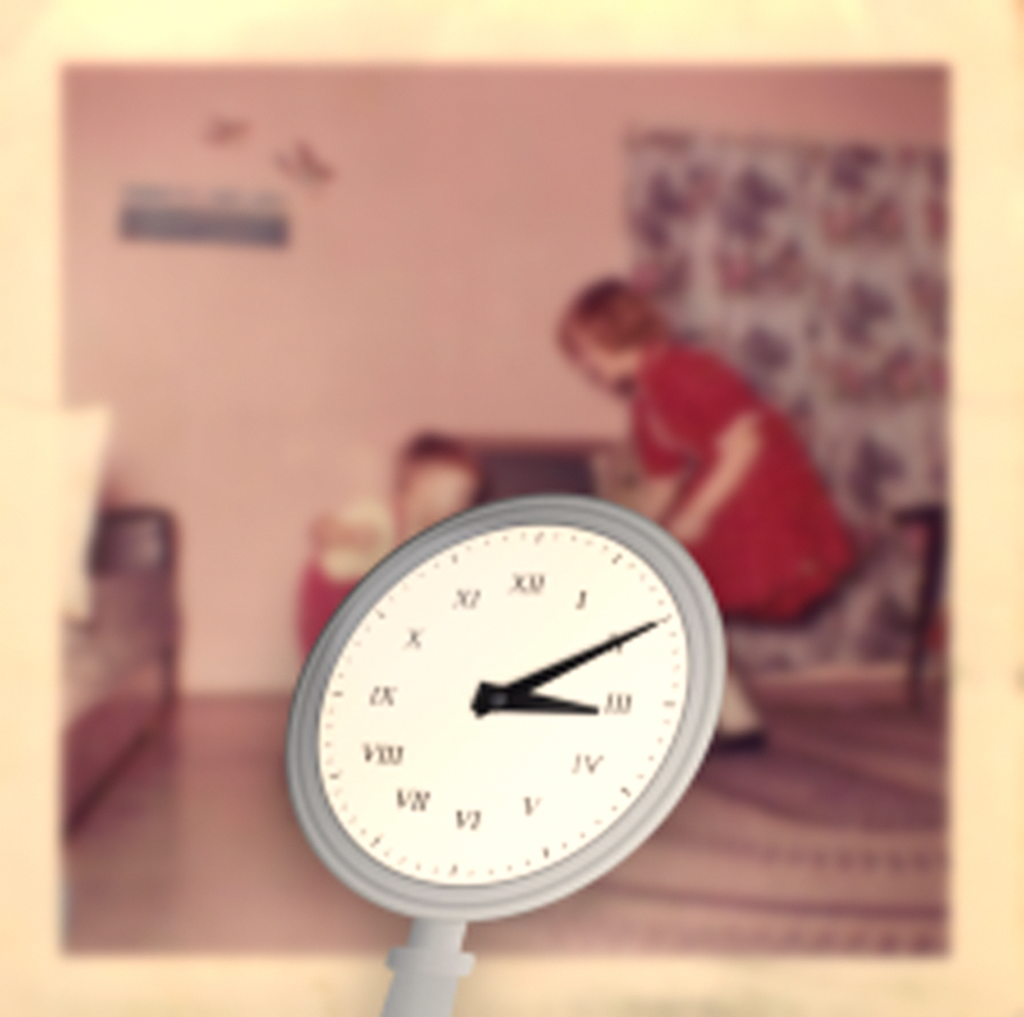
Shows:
3,10
